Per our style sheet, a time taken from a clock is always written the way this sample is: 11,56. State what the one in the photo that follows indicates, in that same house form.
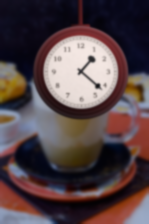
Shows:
1,22
